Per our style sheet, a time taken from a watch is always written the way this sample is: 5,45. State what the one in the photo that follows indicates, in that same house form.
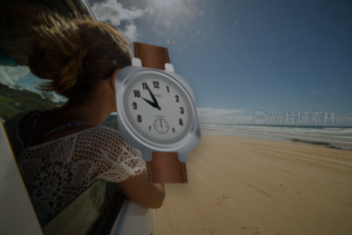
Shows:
9,56
